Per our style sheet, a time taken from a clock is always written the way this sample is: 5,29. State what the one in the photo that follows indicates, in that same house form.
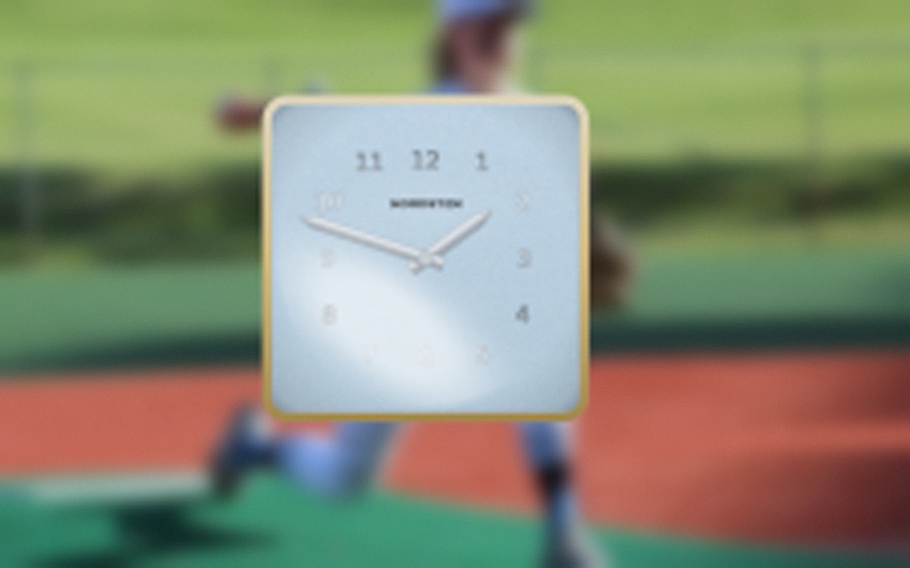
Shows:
1,48
